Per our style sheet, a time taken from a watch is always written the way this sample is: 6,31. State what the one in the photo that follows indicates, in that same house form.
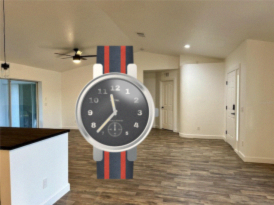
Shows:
11,37
